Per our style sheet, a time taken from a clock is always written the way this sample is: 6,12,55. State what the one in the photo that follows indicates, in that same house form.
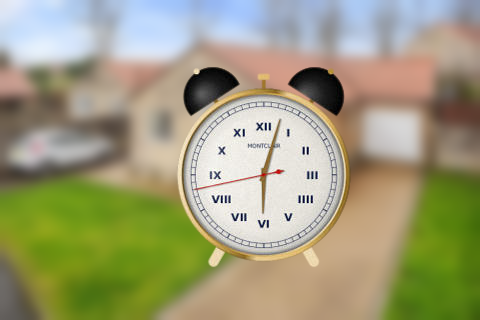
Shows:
6,02,43
